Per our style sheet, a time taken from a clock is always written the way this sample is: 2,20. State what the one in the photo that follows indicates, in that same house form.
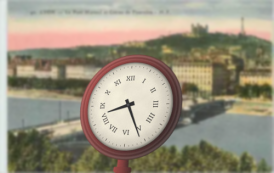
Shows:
8,26
